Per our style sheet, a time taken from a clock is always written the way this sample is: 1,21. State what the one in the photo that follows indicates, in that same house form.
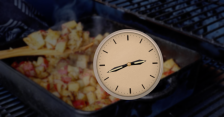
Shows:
2,42
